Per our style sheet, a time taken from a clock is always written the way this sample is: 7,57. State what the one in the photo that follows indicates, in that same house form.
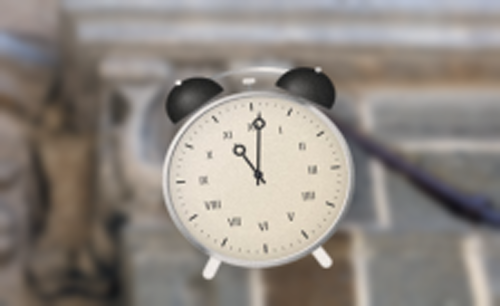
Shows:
11,01
